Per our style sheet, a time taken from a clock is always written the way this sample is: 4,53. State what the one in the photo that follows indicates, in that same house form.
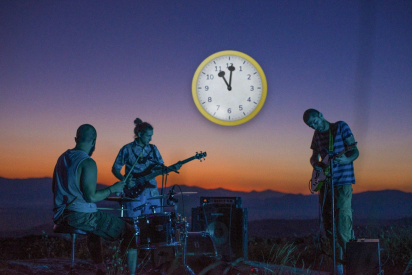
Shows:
11,01
